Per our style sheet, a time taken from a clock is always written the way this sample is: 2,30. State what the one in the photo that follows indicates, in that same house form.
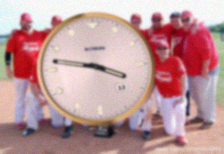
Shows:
3,47
